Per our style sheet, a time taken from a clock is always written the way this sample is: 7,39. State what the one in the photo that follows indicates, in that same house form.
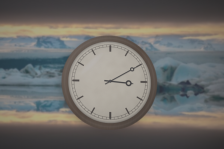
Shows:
3,10
